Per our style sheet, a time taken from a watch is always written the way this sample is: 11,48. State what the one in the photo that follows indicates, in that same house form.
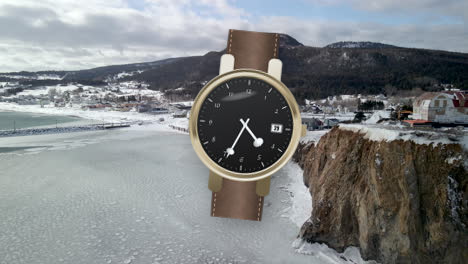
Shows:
4,34
